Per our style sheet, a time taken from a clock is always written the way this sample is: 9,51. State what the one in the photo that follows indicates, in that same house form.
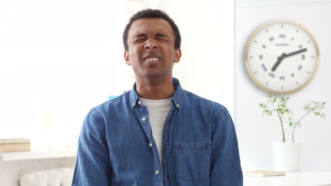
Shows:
7,12
